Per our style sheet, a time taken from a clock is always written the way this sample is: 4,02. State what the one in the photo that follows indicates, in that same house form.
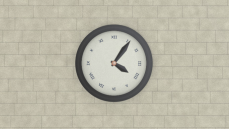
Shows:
4,06
